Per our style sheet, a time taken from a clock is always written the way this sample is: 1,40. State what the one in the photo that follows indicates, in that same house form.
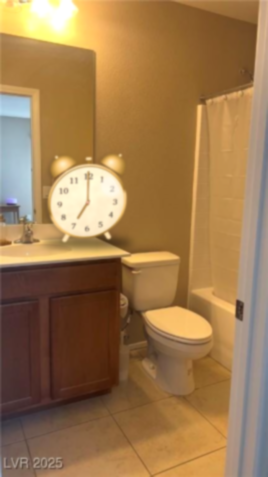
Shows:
7,00
